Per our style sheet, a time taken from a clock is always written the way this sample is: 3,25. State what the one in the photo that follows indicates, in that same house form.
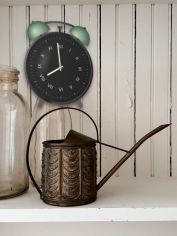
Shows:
7,59
